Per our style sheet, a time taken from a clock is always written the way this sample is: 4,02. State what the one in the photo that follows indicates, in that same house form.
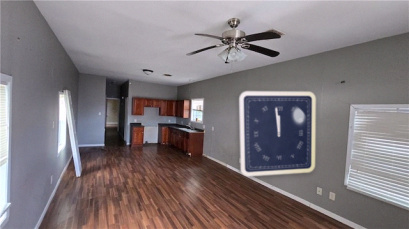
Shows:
11,59
